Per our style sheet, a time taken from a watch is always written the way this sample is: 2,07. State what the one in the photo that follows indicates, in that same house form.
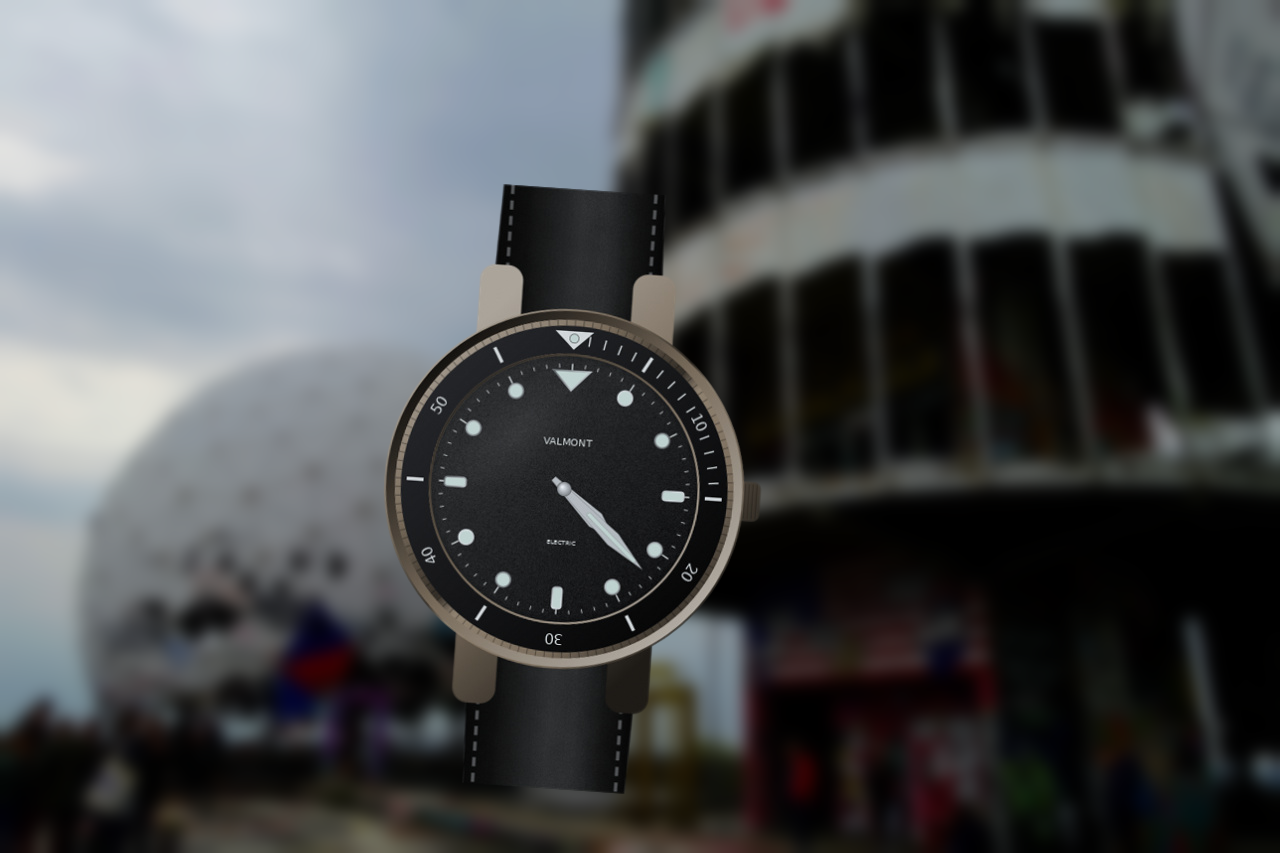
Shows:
4,22
